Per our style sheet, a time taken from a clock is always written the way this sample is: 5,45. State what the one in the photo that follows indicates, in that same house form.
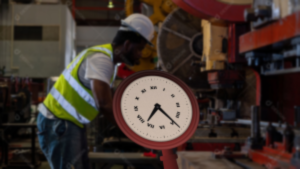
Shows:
7,24
